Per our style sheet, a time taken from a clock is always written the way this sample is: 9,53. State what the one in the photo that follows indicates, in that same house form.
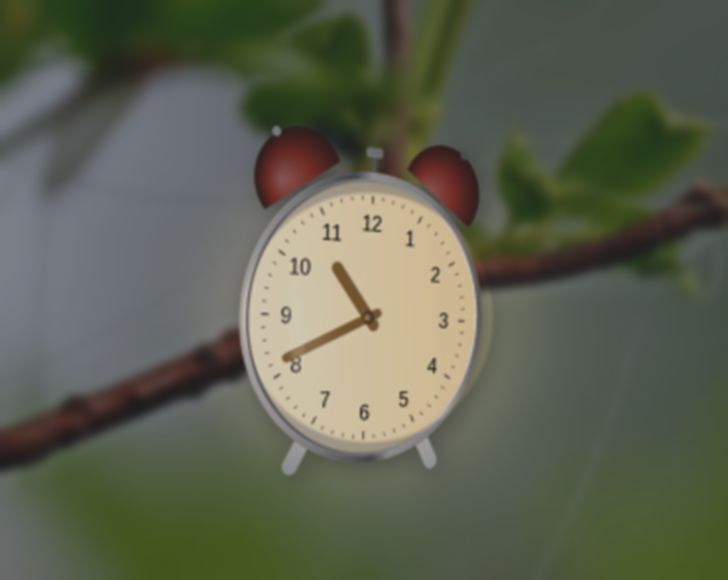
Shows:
10,41
